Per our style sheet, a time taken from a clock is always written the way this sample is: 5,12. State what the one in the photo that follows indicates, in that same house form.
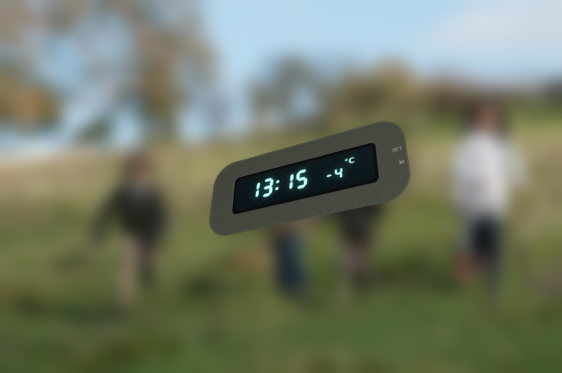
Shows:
13,15
